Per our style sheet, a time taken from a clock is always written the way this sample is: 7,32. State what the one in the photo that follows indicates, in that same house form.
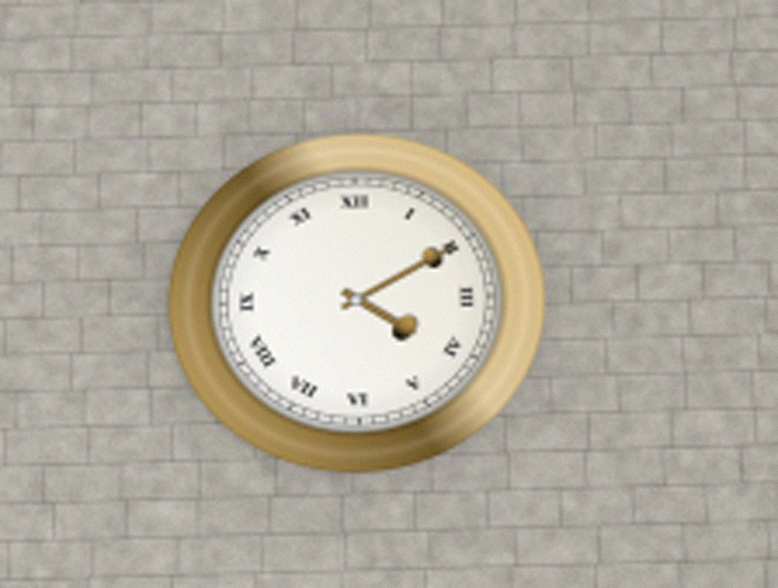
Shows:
4,10
